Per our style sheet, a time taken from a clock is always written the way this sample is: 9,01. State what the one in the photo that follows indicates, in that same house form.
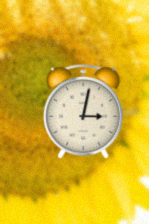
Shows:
3,02
